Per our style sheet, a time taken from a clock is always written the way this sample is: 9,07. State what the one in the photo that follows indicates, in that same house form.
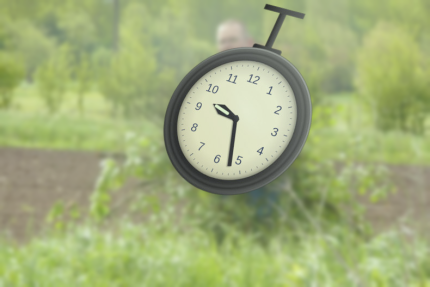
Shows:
9,27
